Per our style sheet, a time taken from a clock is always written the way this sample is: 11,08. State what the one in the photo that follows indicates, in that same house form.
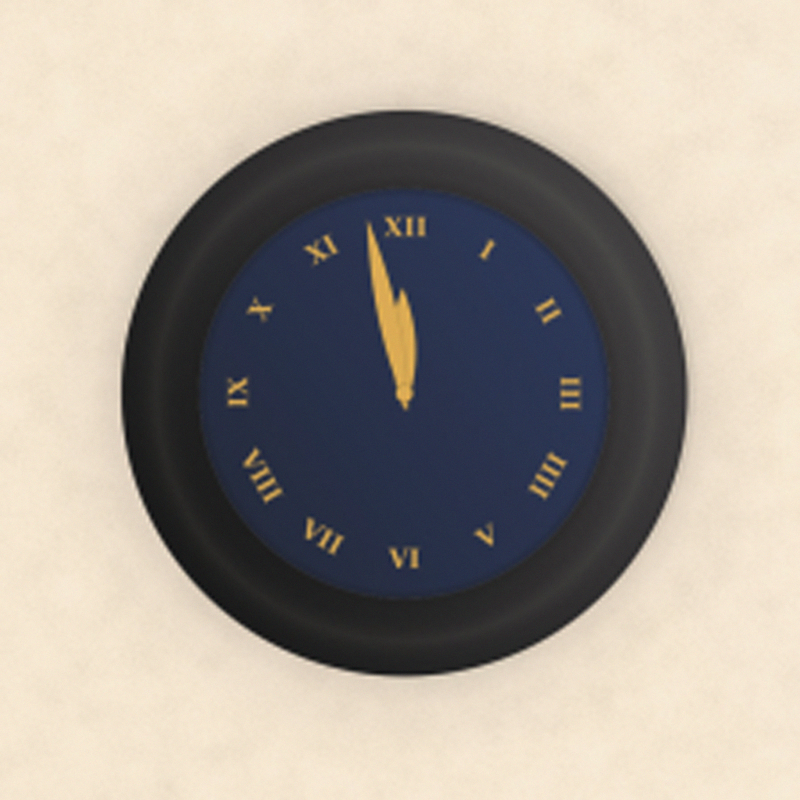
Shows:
11,58
